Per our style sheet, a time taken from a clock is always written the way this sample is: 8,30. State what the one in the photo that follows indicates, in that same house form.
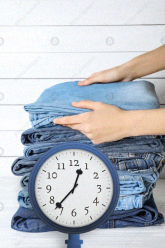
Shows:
12,37
